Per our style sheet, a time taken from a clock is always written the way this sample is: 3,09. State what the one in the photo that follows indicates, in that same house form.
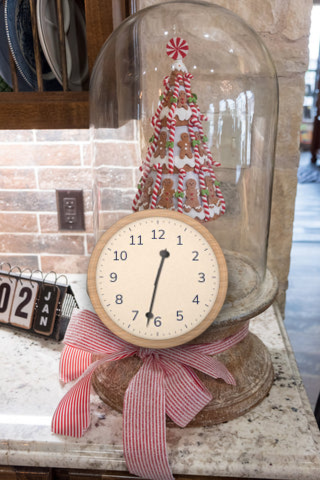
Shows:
12,32
